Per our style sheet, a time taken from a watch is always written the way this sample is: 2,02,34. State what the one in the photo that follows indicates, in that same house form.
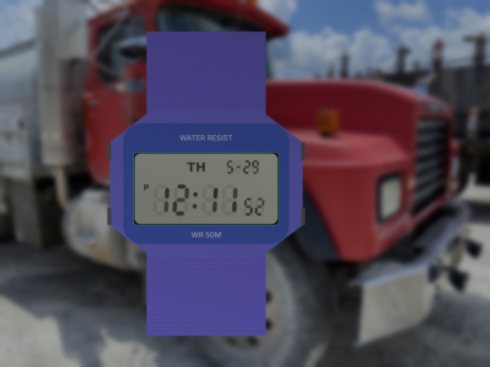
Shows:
12,11,52
